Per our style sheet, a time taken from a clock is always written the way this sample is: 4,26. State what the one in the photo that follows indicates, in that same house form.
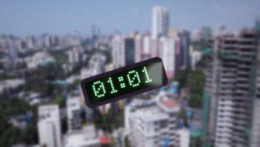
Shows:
1,01
